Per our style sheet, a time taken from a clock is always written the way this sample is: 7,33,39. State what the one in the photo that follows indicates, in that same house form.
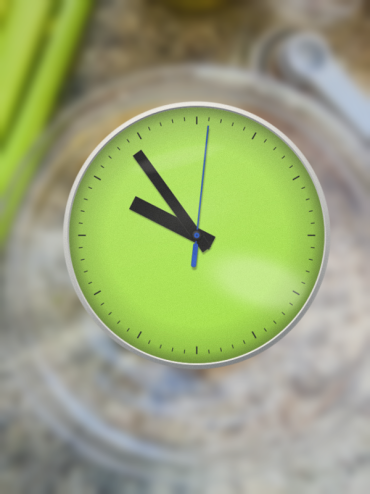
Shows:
9,54,01
